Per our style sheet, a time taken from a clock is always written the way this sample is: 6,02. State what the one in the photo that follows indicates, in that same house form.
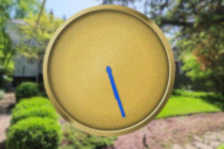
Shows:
5,27
